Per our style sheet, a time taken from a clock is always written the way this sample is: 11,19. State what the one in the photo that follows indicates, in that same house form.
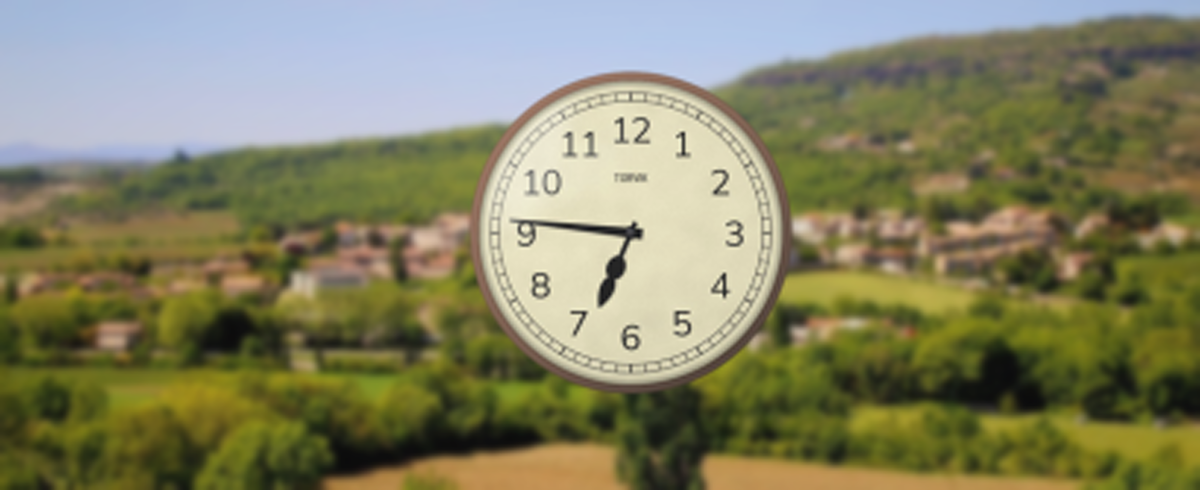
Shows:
6,46
